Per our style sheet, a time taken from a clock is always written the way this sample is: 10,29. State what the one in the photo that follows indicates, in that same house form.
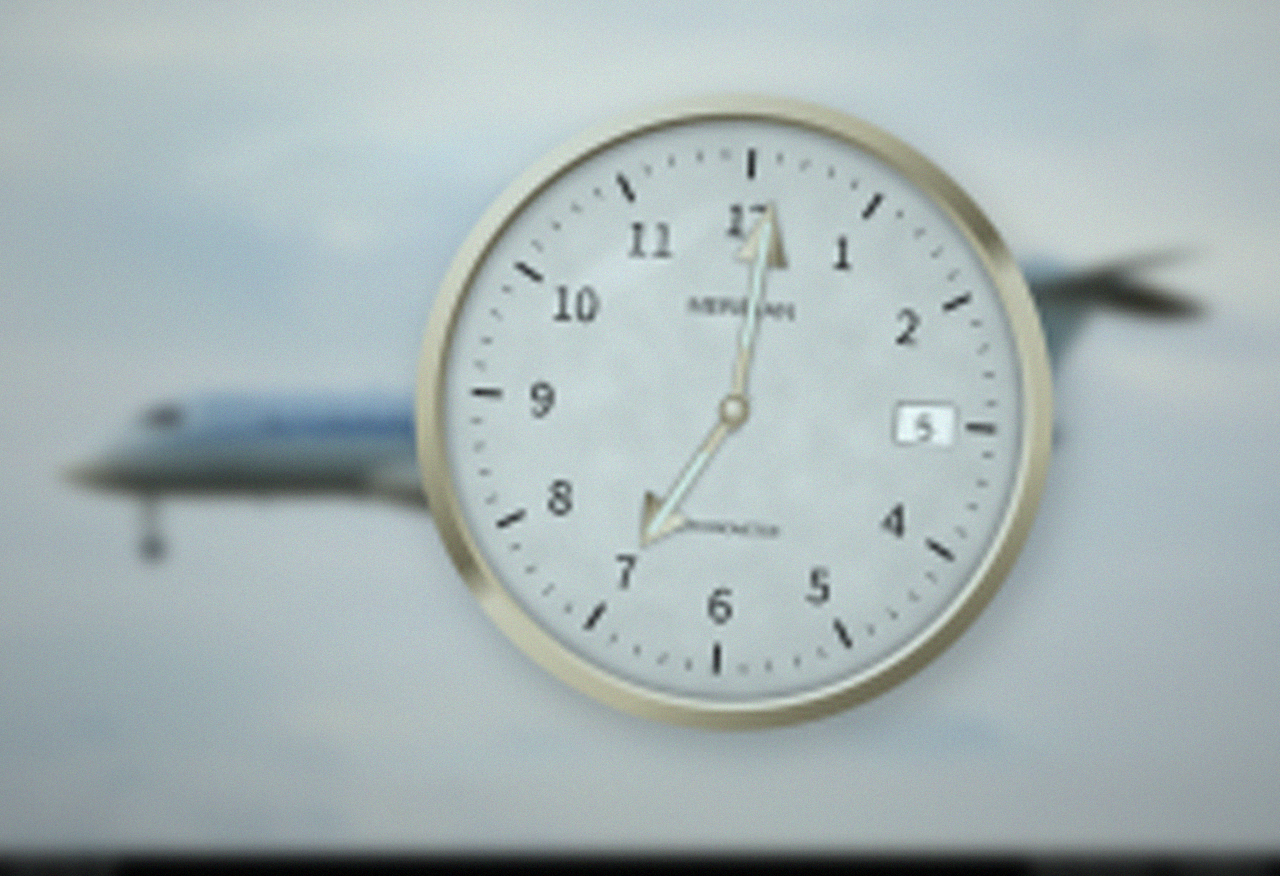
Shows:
7,01
